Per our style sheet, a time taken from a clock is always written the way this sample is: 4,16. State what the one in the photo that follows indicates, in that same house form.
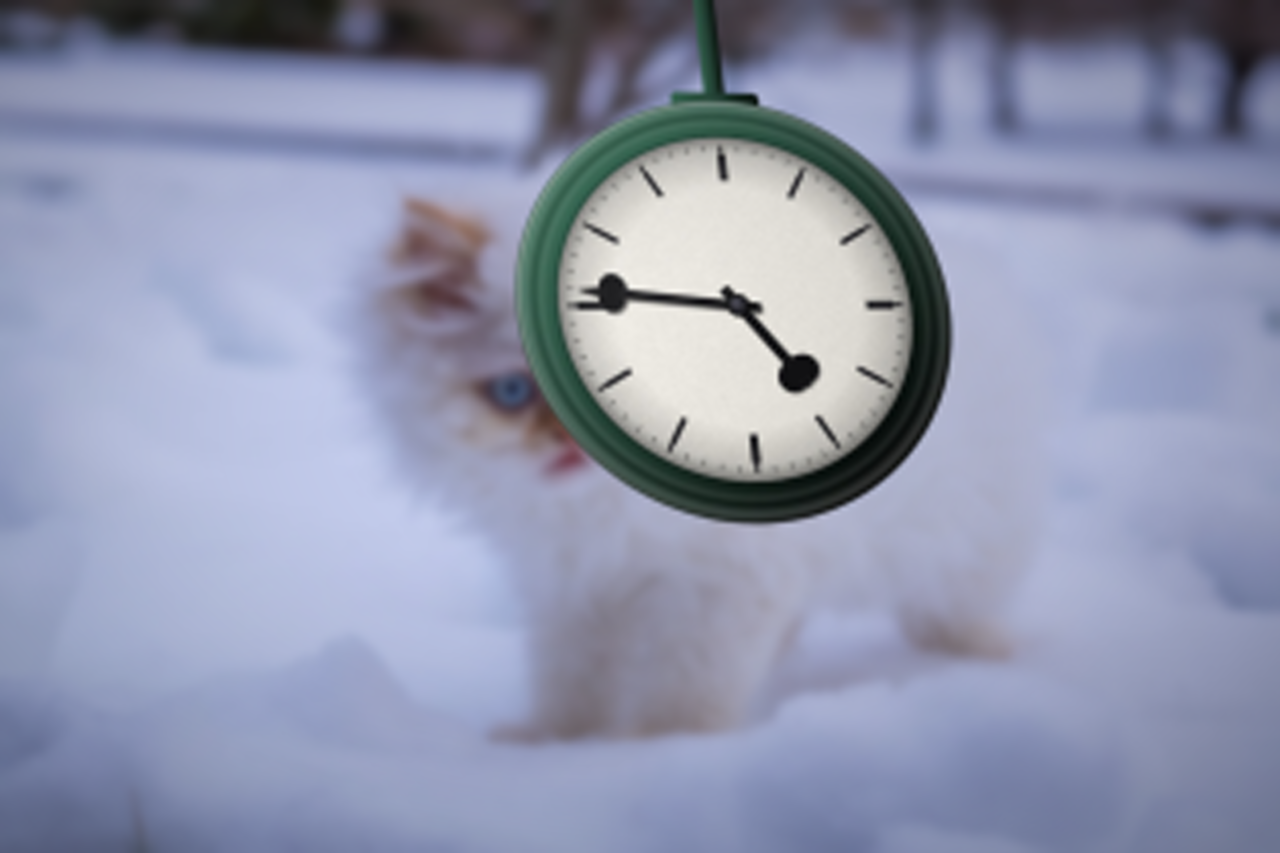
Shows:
4,46
